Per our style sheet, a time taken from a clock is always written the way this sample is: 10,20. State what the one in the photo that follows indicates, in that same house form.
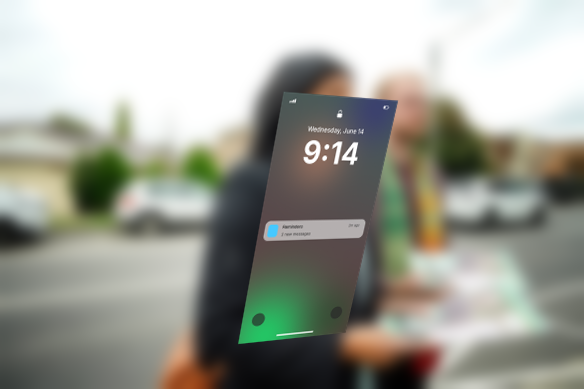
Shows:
9,14
